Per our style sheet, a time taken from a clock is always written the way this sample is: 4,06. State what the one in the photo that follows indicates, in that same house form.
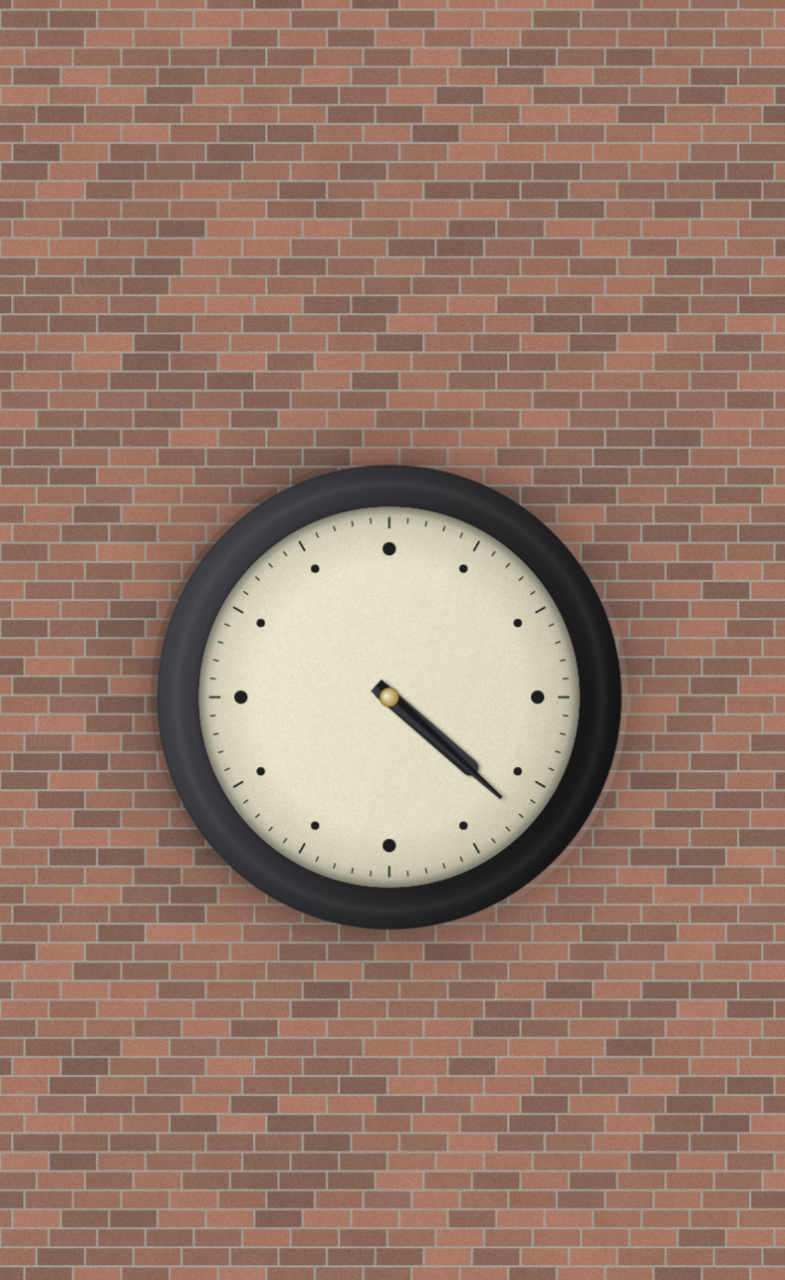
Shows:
4,22
